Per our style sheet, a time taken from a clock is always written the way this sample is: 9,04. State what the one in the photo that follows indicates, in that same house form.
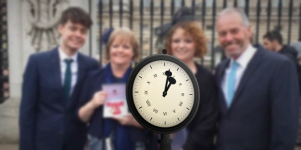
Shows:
1,02
